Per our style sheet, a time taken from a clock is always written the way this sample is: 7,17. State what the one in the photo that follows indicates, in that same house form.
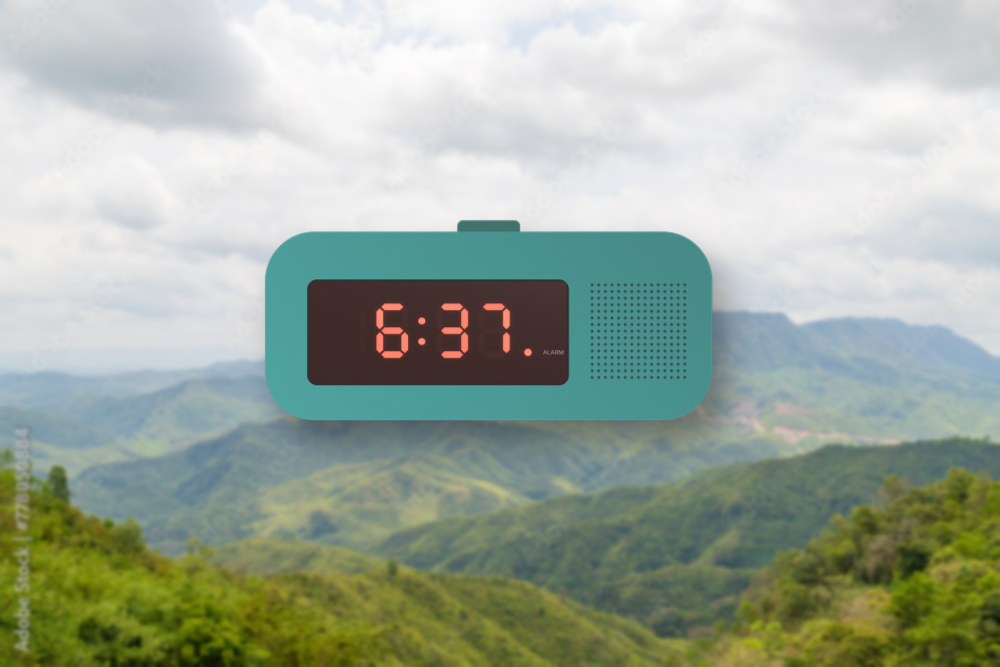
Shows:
6,37
